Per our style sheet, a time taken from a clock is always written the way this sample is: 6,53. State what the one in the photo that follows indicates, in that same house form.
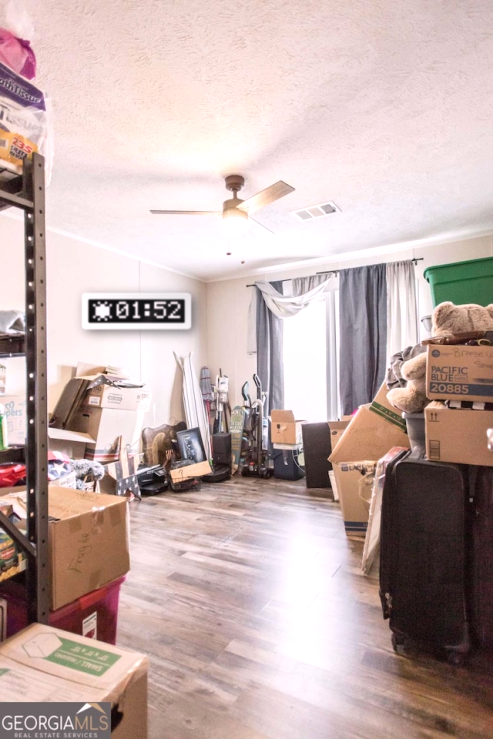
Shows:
1,52
